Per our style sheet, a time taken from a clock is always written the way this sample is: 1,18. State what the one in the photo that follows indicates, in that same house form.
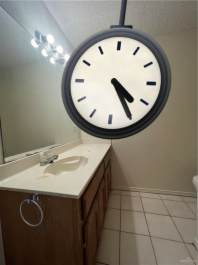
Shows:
4,25
